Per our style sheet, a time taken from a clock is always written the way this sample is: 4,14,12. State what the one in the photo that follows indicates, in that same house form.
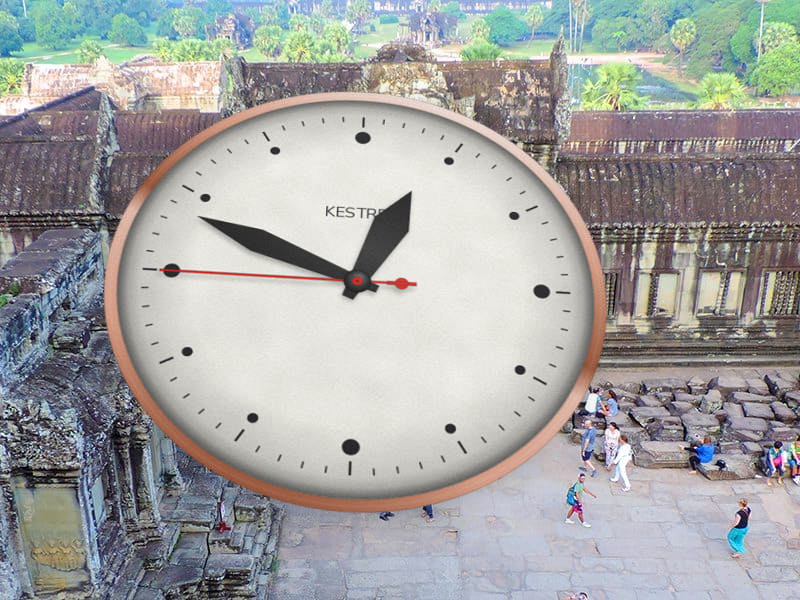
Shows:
12,48,45
